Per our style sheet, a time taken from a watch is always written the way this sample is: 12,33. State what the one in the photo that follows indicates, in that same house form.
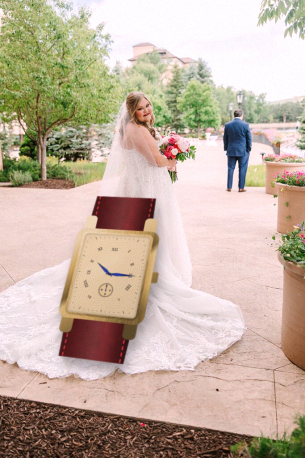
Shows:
10,15
